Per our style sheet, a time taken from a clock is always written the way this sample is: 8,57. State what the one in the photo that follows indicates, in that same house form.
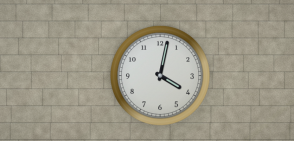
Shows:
4,02
